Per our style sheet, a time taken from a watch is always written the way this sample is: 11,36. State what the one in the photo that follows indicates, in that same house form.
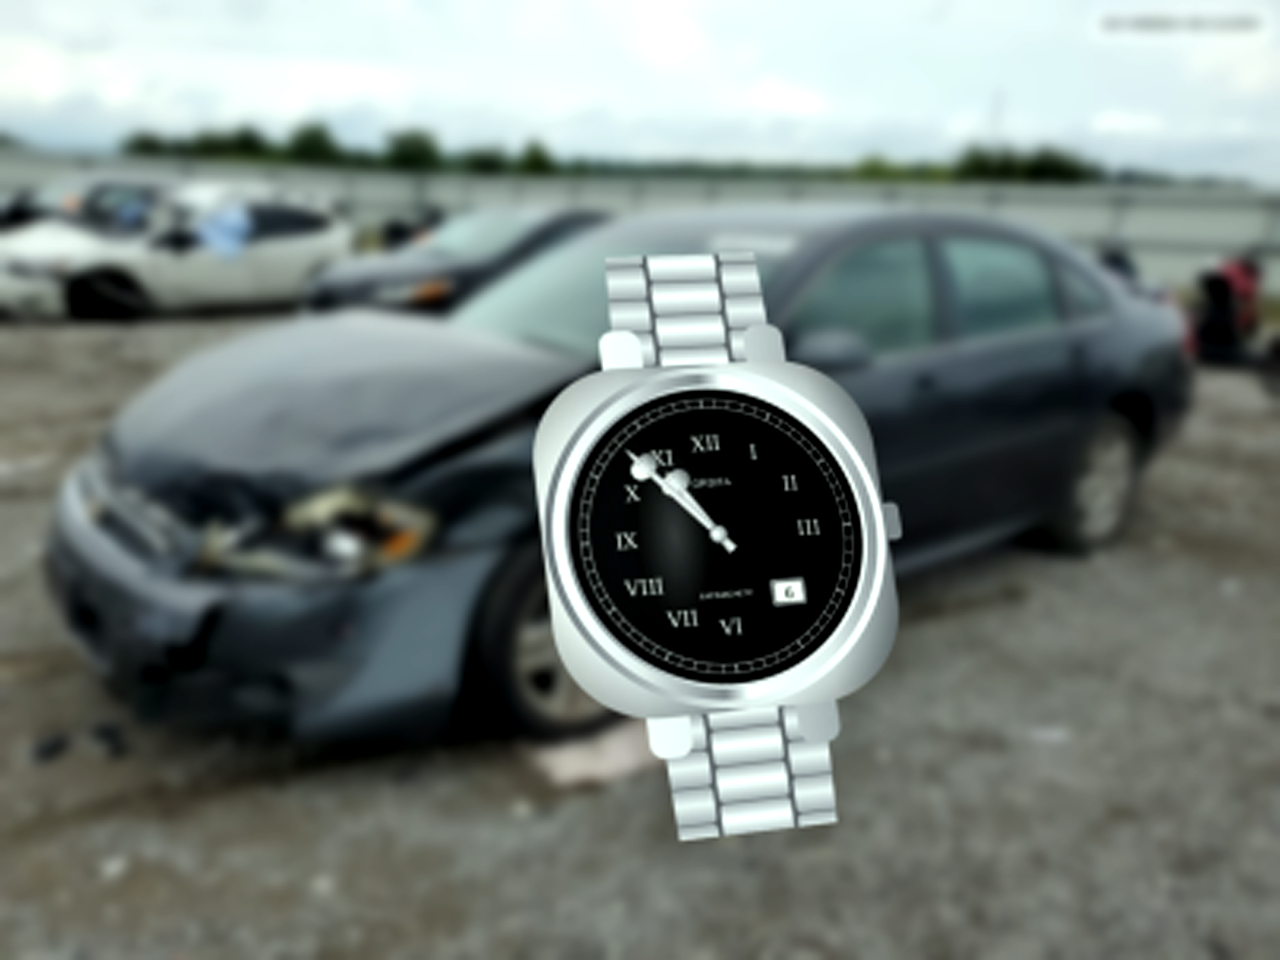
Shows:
10,53
